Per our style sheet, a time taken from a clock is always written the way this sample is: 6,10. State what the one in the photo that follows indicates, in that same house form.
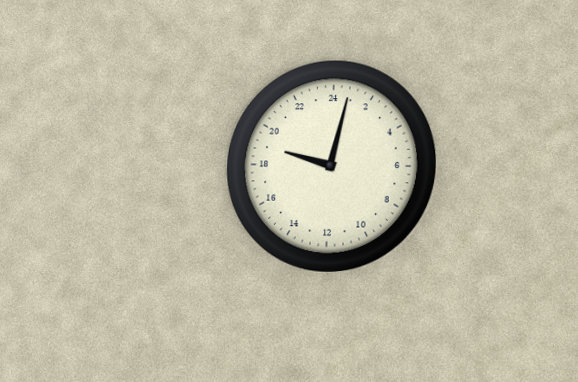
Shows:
19,02
